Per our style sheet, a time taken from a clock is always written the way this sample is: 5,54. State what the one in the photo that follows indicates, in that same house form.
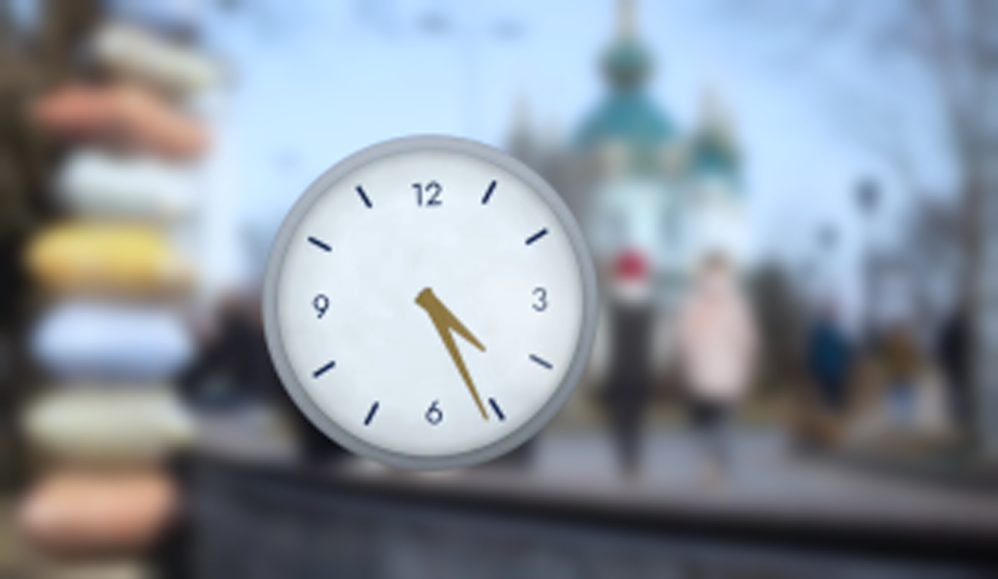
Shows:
4,26
